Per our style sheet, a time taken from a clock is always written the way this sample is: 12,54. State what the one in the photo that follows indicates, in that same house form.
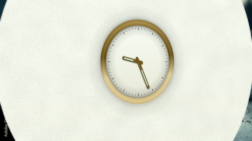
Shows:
9,26
